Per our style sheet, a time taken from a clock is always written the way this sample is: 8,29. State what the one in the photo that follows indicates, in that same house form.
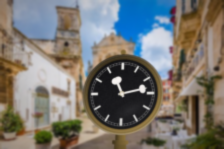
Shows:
11,13
